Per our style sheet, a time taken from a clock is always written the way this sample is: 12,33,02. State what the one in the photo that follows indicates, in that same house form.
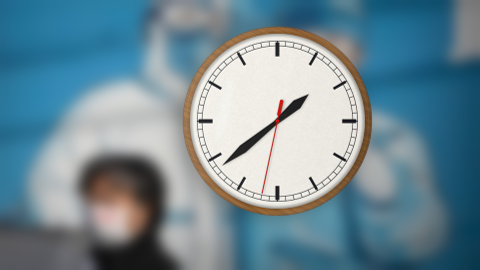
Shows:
1,38,32
